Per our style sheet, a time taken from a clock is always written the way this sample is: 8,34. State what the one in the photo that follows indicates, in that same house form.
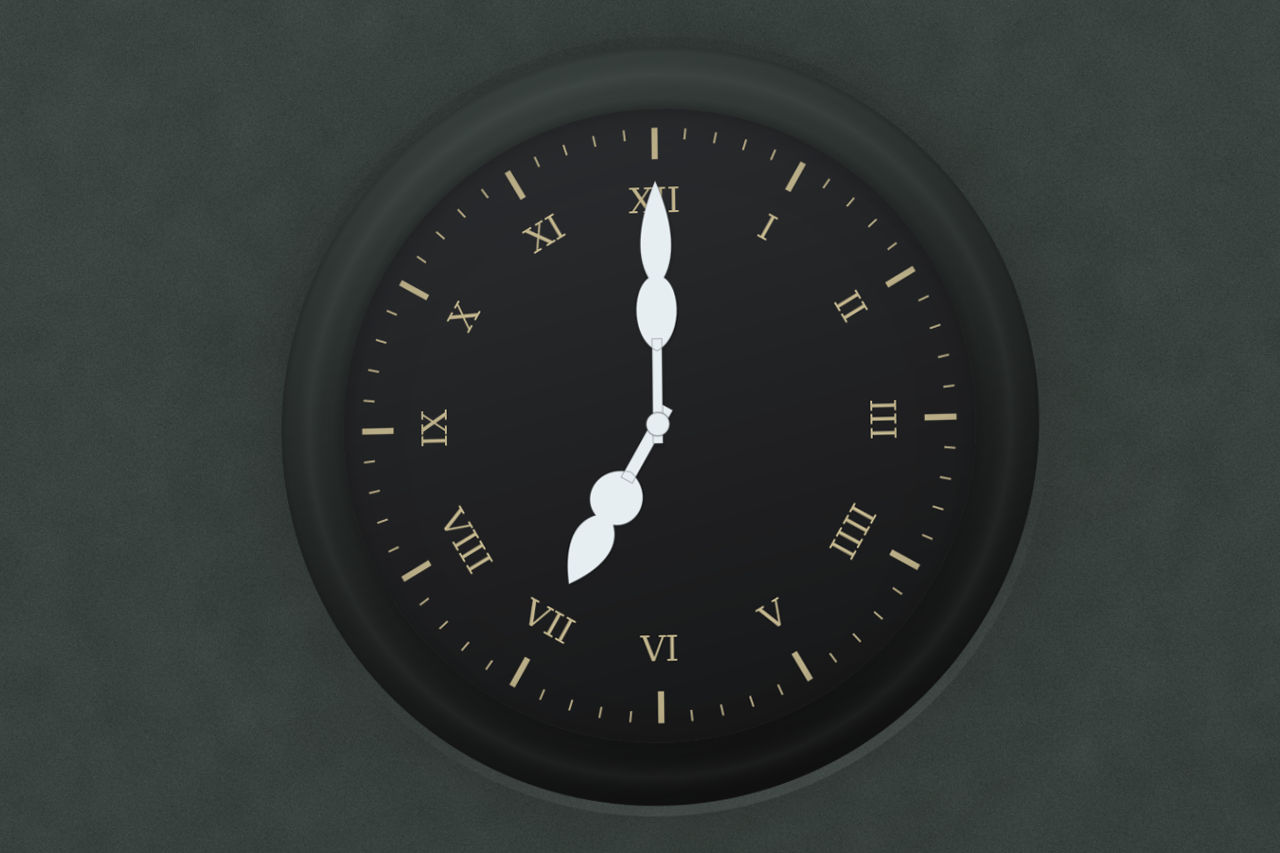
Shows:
7,00
